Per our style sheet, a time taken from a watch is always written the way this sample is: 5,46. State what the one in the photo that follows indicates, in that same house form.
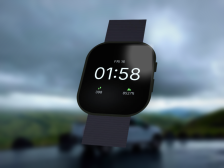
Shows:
1,58
